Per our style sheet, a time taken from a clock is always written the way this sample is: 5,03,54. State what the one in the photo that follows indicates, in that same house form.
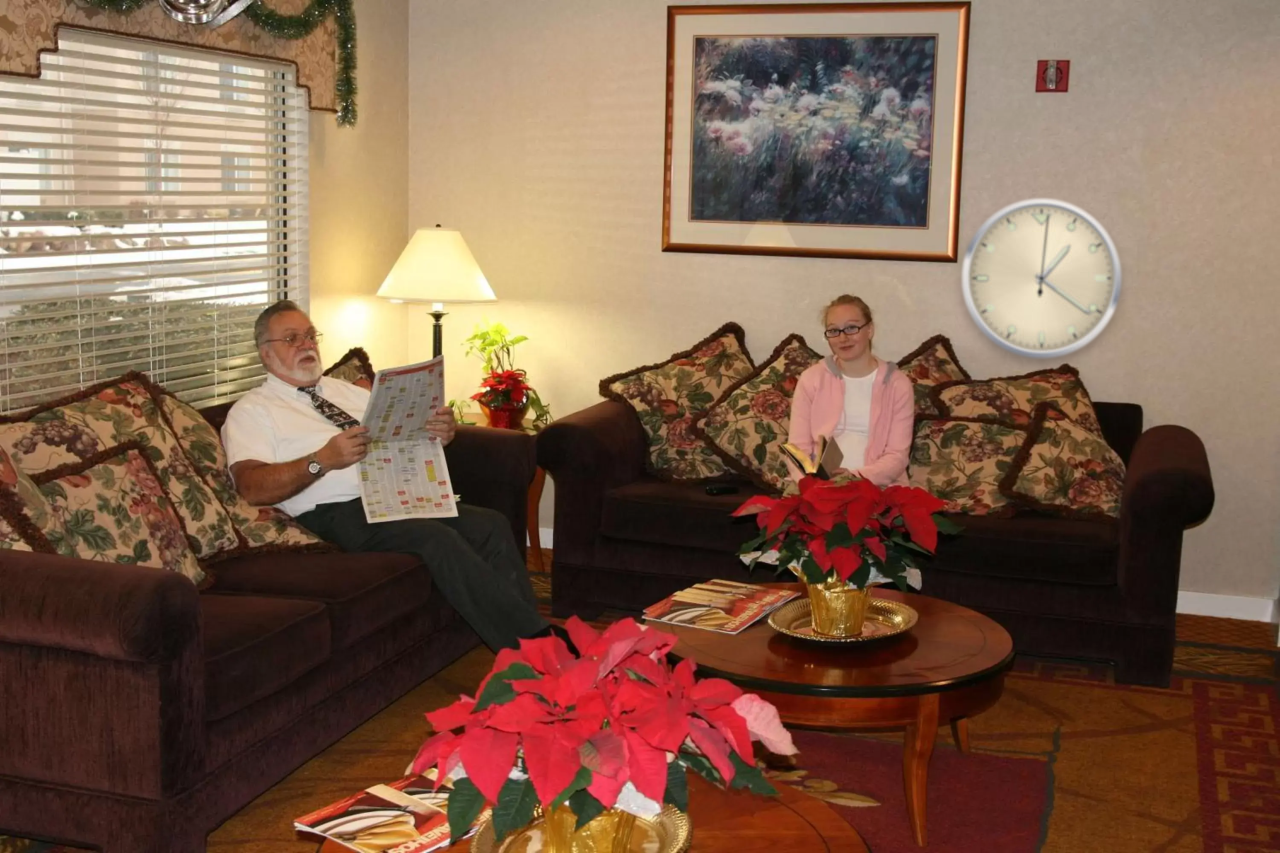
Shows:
1,21,01
